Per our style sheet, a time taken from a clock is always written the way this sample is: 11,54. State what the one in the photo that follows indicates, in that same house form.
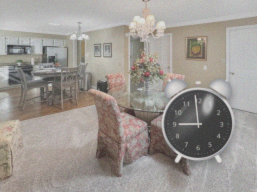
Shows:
8,59
